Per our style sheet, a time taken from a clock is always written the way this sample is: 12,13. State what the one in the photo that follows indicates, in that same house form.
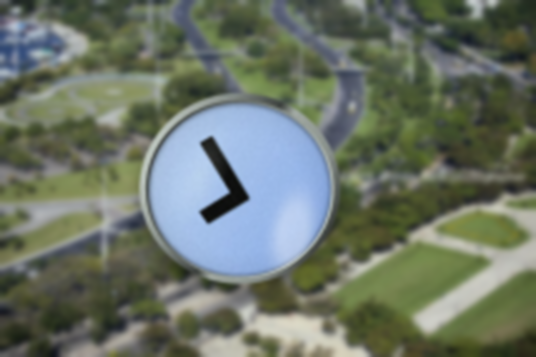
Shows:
7,55
